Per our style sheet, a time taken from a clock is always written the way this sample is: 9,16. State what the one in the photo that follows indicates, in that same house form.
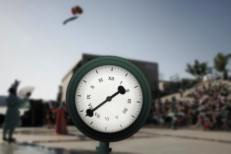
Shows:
1,38
